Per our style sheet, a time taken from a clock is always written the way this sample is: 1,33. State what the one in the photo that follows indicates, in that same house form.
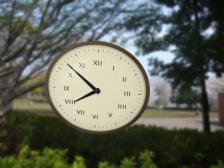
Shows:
7,52
